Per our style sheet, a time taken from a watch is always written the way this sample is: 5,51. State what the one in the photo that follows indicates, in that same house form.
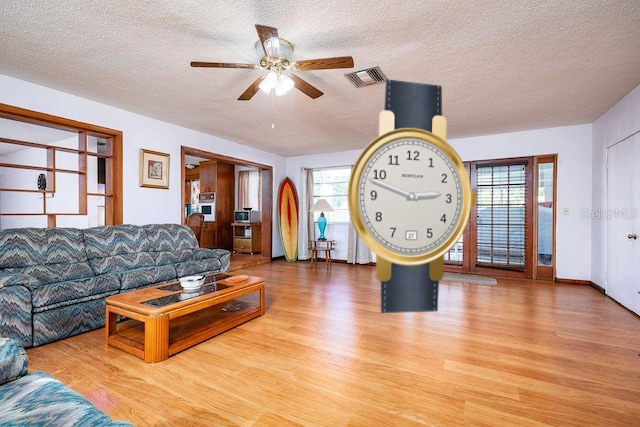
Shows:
2,48
